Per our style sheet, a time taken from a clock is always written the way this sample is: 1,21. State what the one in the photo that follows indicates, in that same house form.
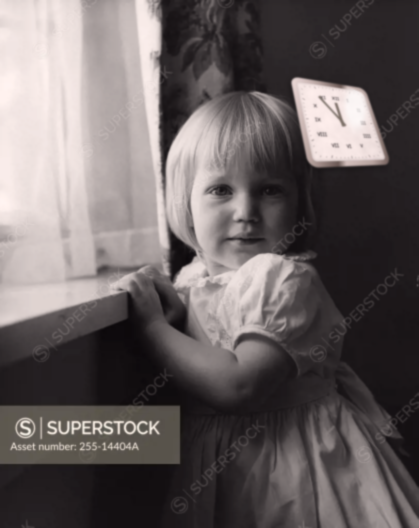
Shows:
11,54
